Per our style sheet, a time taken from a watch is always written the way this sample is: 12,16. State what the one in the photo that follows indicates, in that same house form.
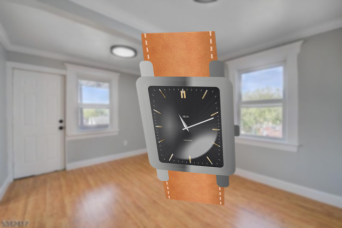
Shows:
11,11
